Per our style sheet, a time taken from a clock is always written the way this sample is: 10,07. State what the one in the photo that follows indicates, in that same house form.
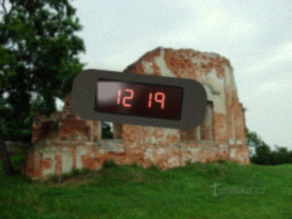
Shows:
12,19
